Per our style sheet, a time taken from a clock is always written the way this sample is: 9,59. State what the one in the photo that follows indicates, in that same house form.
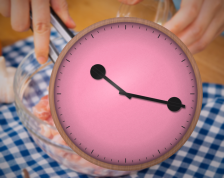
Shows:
10,17
